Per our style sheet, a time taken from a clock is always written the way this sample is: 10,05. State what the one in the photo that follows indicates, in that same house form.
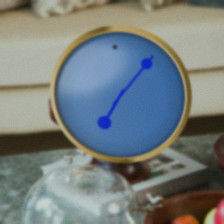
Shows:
7,07
